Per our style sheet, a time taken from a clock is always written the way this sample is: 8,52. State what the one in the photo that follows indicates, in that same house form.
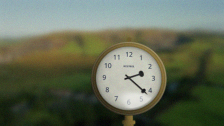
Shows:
2,22
